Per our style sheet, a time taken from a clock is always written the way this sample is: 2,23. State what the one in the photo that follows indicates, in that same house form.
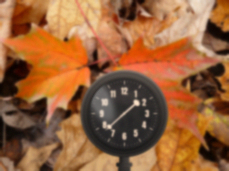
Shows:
1,38
